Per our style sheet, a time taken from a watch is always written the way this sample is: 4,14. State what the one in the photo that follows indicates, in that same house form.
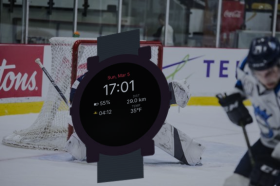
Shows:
17,01
